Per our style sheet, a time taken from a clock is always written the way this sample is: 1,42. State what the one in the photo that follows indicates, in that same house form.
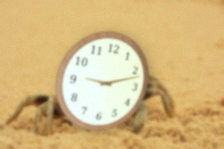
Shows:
9,12
